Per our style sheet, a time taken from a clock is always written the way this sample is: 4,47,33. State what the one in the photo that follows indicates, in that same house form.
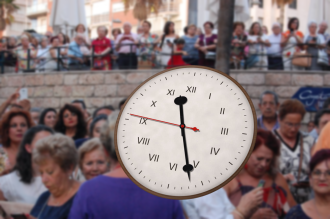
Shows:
11,26,46
